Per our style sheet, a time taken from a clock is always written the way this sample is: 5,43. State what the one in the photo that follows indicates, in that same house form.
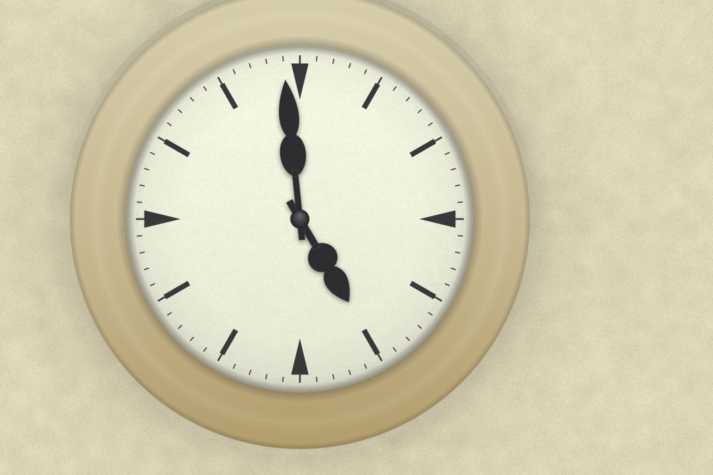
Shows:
4,59
